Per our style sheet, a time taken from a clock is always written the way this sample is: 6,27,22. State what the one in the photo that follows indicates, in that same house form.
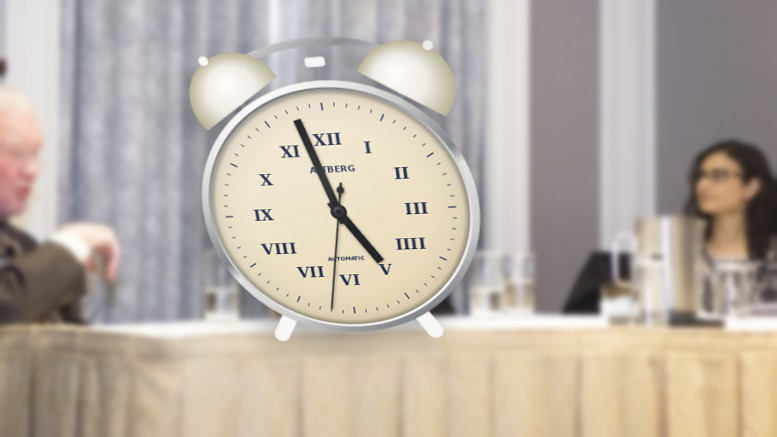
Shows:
4,57,32
